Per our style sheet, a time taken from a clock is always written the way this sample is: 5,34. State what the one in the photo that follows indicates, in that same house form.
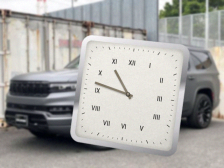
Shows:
10,47
